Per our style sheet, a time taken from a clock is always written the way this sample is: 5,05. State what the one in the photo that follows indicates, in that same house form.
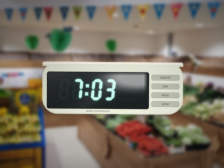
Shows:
7,03
